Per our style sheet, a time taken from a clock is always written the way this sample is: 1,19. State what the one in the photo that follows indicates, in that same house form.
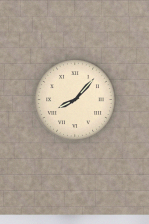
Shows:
8,07
